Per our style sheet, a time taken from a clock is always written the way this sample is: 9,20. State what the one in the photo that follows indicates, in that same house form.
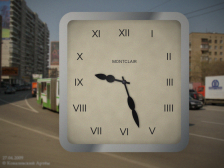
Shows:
9,27
